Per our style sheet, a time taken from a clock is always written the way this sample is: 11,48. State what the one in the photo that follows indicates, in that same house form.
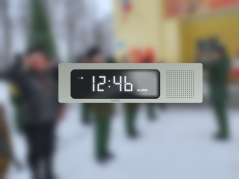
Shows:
12,46
